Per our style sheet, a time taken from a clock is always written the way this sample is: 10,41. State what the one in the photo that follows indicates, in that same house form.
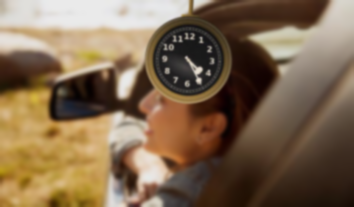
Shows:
4,25
